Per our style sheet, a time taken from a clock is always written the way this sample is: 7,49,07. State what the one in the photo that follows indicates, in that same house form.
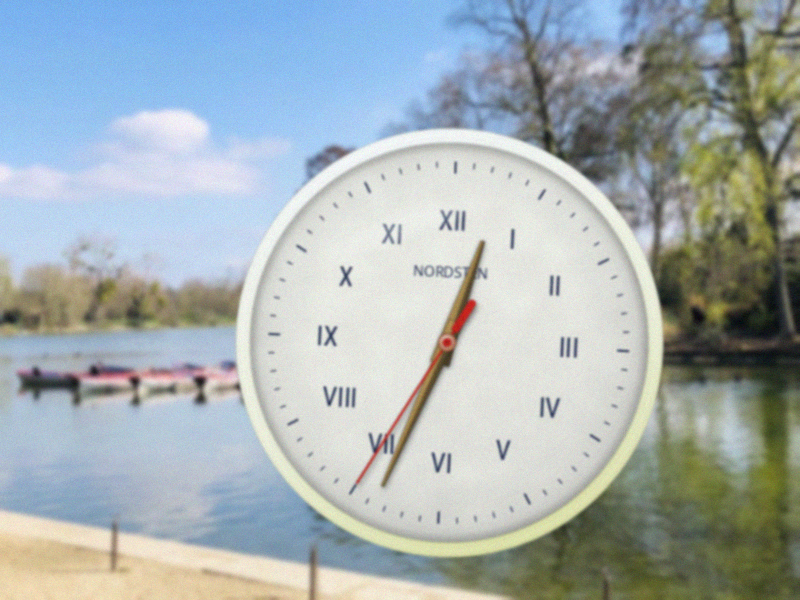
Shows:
12,33,35
